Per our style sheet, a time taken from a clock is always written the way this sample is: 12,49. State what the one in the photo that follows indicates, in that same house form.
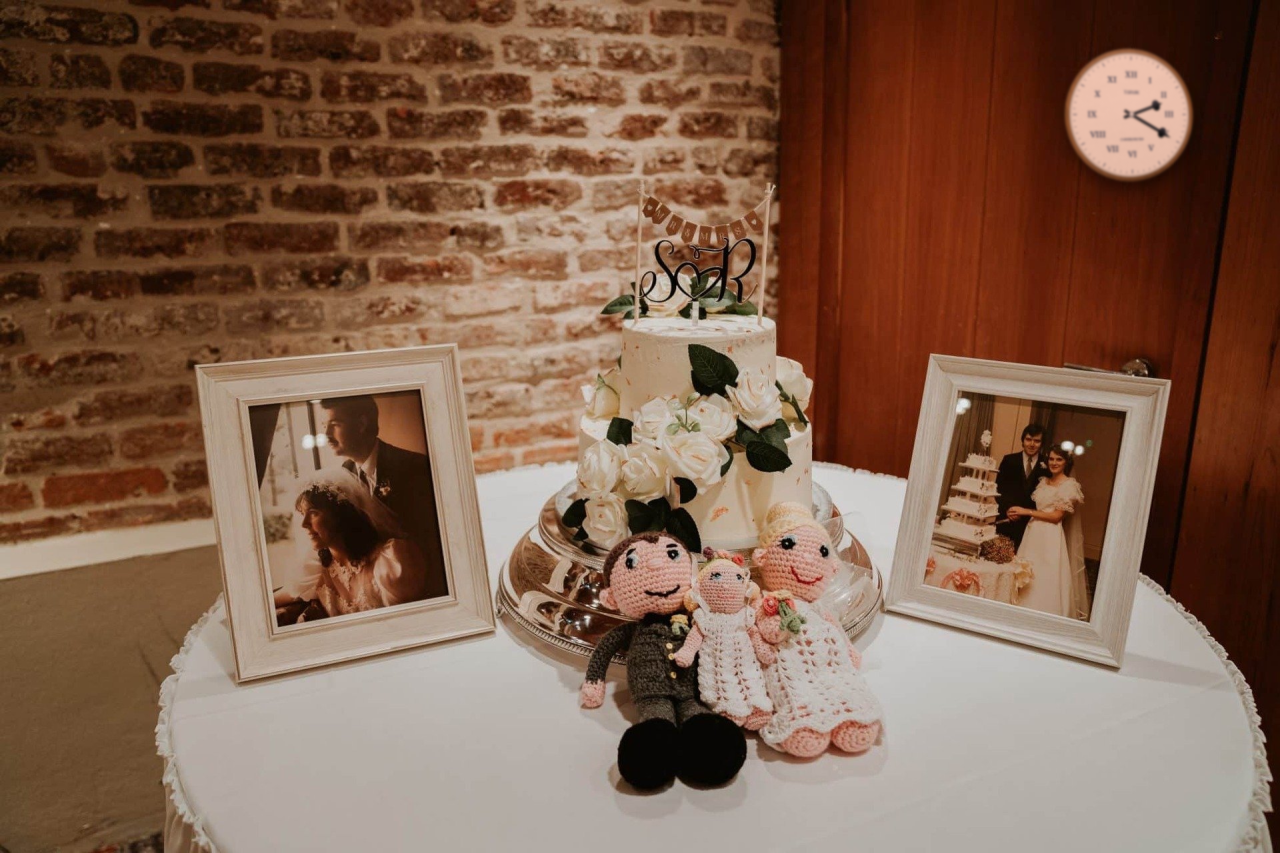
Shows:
2,20
